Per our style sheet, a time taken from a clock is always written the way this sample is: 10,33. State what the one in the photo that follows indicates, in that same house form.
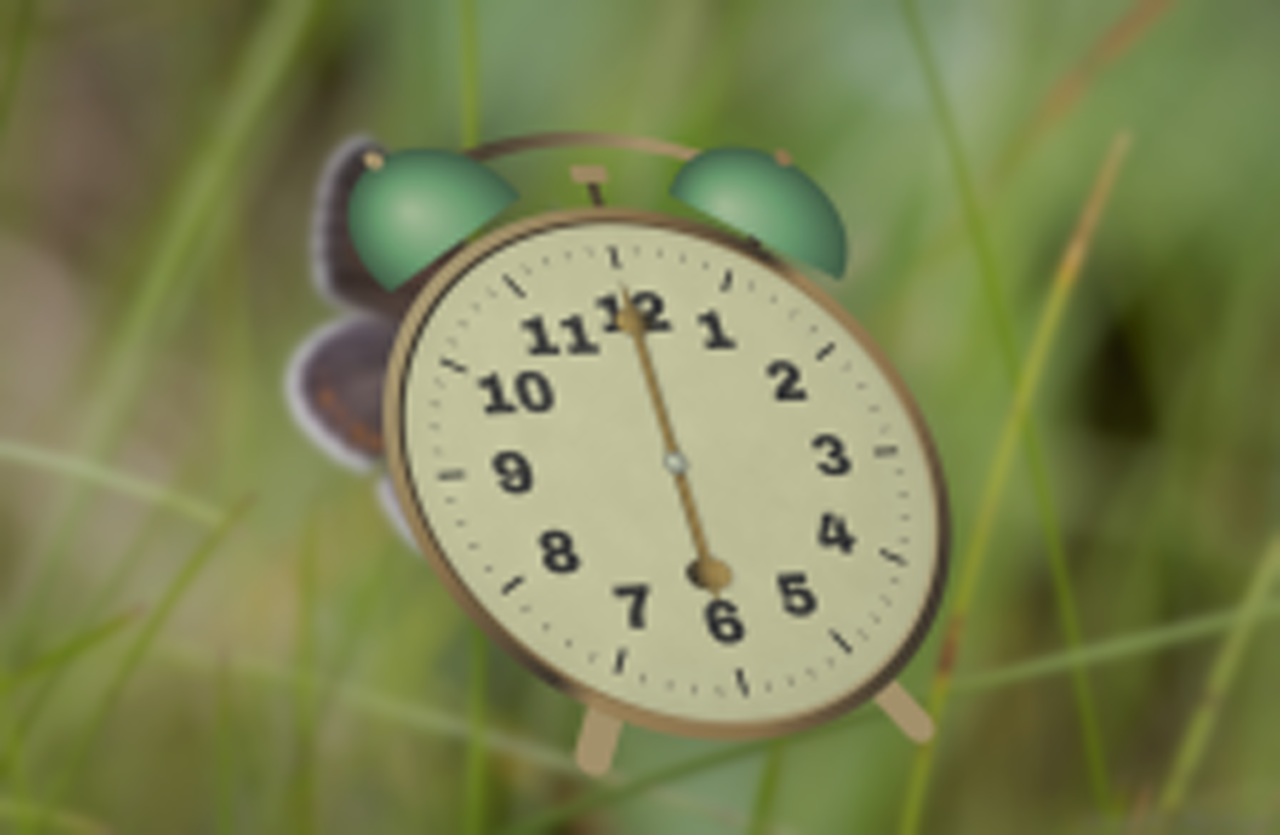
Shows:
6,00
